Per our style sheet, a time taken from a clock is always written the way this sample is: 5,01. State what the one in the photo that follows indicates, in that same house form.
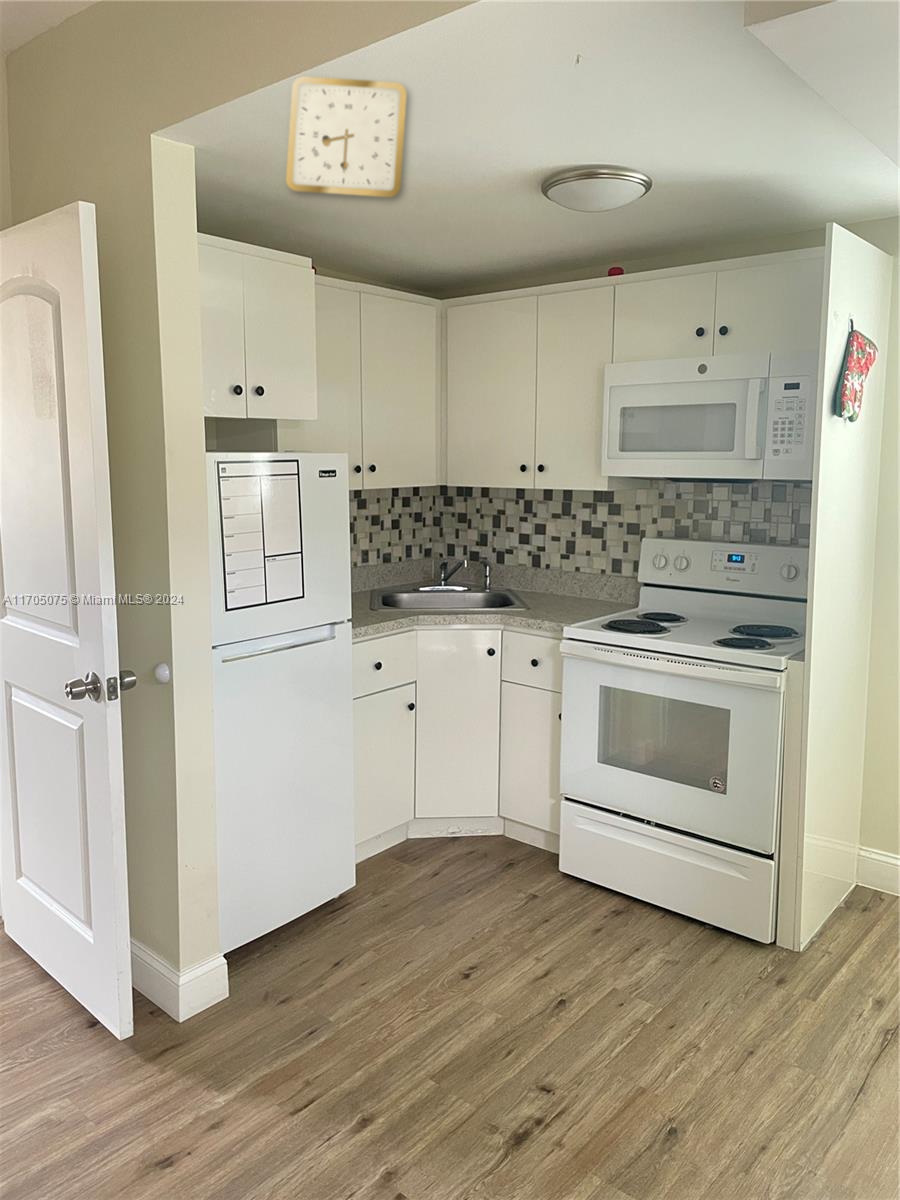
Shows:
8,30
